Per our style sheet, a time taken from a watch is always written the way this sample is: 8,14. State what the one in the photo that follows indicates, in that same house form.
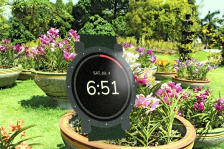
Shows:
6,51
